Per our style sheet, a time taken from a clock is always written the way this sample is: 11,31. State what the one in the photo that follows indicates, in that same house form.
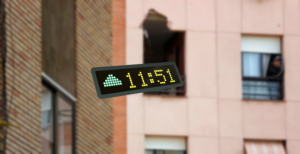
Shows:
11,51
